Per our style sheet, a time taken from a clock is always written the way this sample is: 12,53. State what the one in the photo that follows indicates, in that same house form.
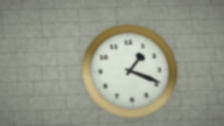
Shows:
1,19
